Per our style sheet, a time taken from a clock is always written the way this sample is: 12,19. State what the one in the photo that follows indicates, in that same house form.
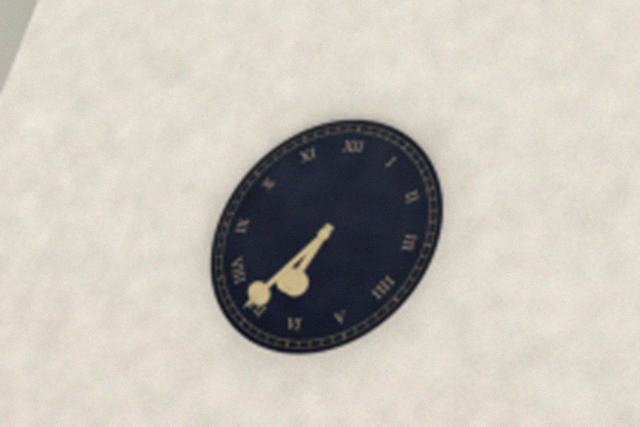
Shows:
6,36
